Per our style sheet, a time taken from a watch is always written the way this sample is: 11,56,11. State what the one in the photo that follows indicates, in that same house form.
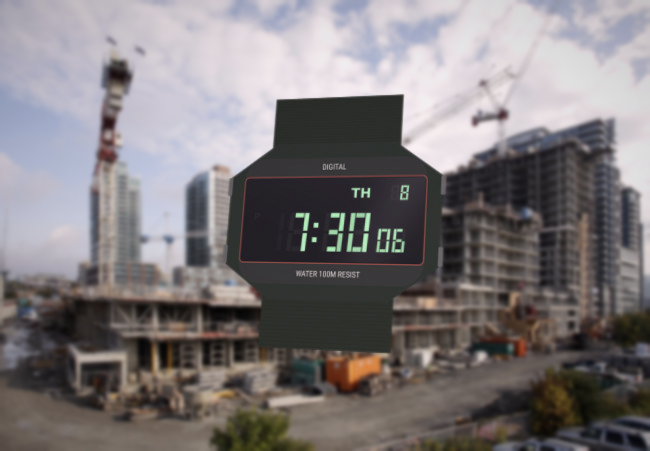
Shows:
7,30,06
